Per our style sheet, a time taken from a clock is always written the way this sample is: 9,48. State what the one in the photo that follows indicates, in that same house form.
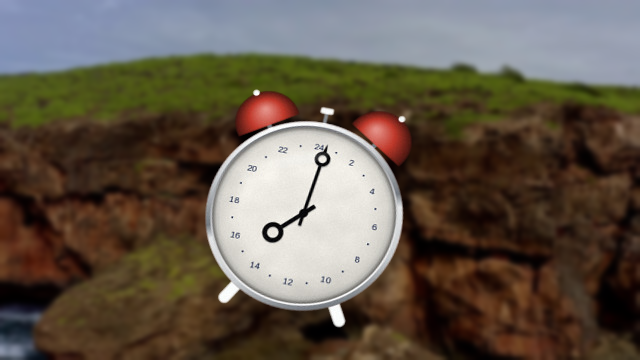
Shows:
15,01
